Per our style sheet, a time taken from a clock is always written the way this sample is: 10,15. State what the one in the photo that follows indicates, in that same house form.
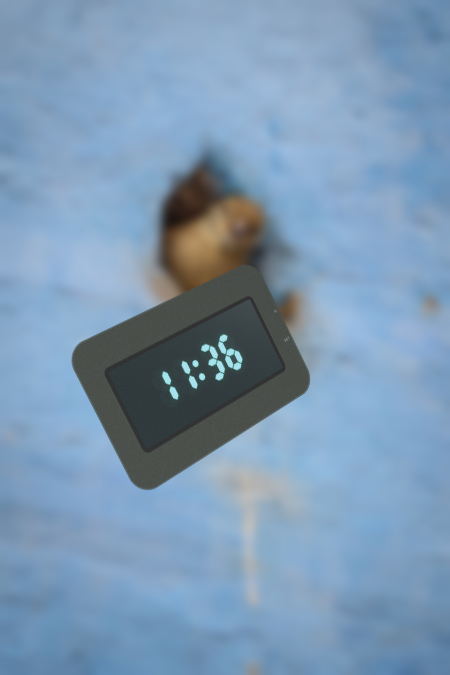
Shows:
11,36
